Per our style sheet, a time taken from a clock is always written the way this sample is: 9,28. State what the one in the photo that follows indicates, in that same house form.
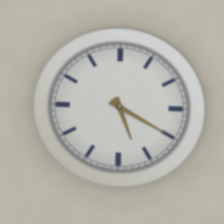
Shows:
5,20
